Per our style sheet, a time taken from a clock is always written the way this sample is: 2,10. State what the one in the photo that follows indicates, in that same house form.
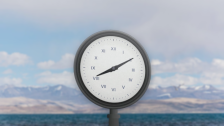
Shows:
8,10
